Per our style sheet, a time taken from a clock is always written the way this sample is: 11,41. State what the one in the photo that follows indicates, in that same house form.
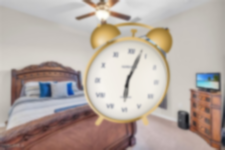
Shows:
6,03
